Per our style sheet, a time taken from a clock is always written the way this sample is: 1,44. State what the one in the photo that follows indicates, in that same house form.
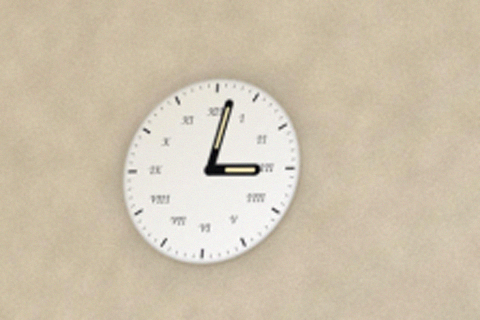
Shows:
3,02
